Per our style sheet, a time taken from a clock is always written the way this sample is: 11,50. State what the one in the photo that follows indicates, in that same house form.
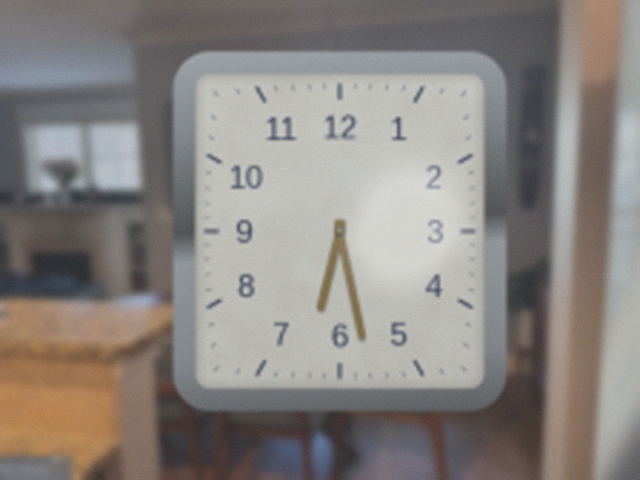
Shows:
6,28
